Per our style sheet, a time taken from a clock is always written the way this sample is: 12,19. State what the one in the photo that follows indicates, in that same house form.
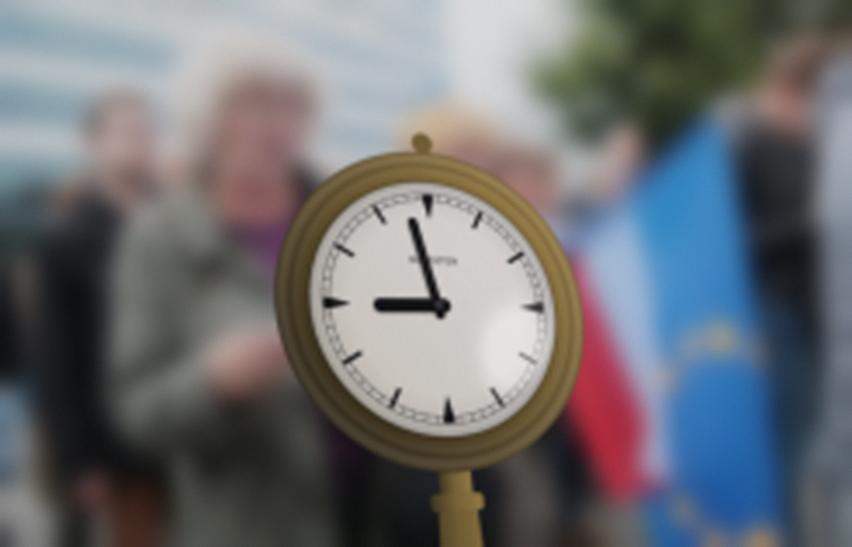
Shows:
8,58
